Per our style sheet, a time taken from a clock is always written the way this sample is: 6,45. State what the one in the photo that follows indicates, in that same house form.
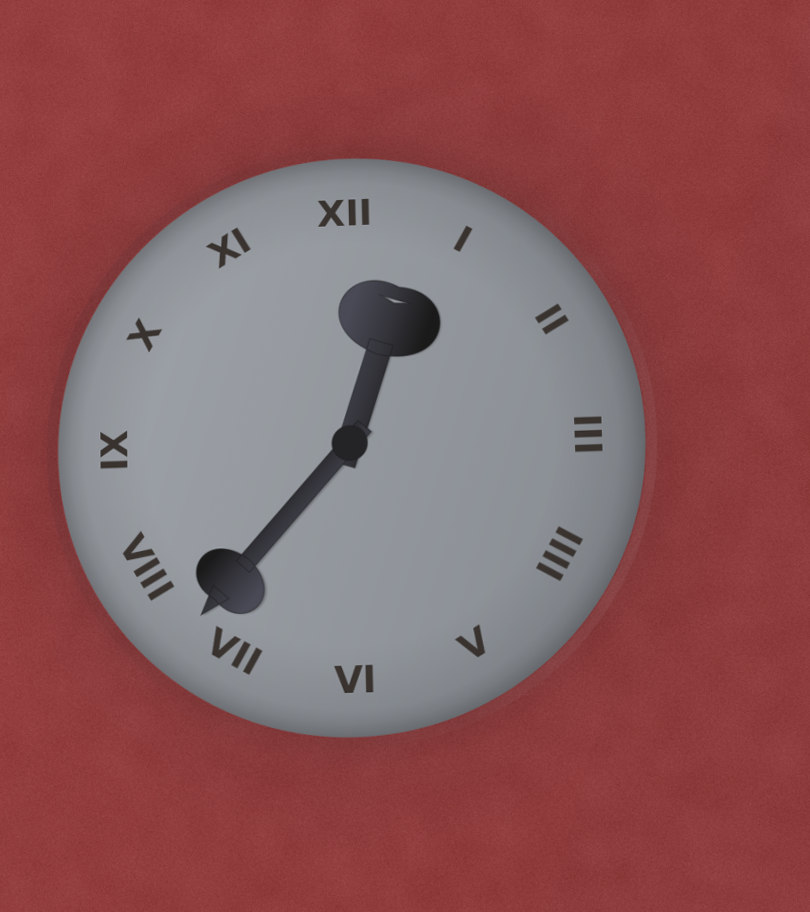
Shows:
12,37
